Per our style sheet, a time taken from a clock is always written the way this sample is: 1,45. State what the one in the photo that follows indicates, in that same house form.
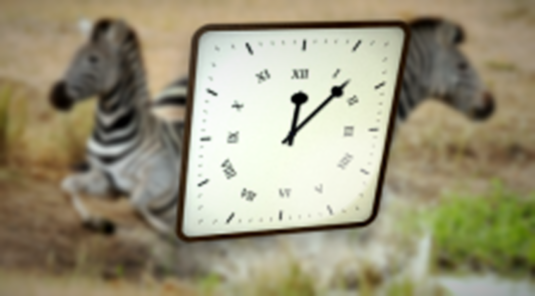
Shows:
12,07
